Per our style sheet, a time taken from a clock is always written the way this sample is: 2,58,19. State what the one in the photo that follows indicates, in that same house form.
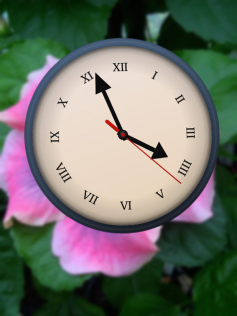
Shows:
3,56,22
